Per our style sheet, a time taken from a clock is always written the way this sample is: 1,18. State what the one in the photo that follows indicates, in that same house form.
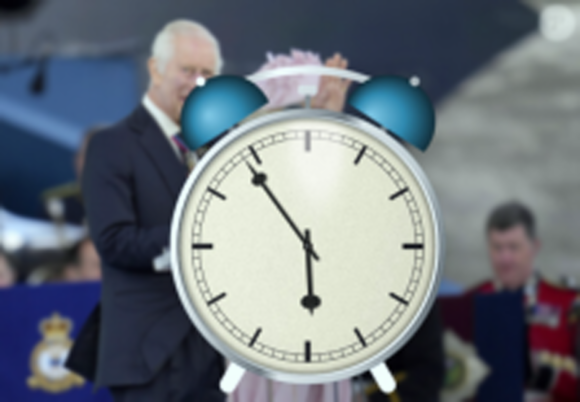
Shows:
5,54
